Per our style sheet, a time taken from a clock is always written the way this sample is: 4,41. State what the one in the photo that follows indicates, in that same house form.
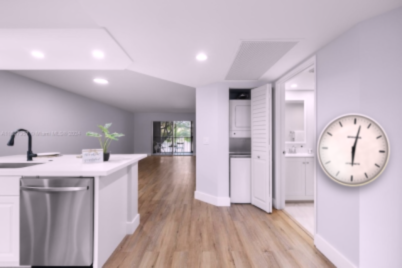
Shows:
6,02
